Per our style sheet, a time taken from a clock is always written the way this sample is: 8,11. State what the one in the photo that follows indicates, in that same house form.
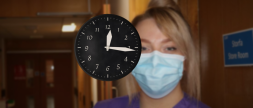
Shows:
12,16
